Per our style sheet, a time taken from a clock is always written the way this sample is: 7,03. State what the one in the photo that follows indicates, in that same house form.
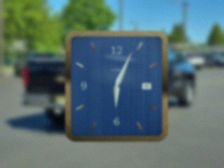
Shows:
6,04
